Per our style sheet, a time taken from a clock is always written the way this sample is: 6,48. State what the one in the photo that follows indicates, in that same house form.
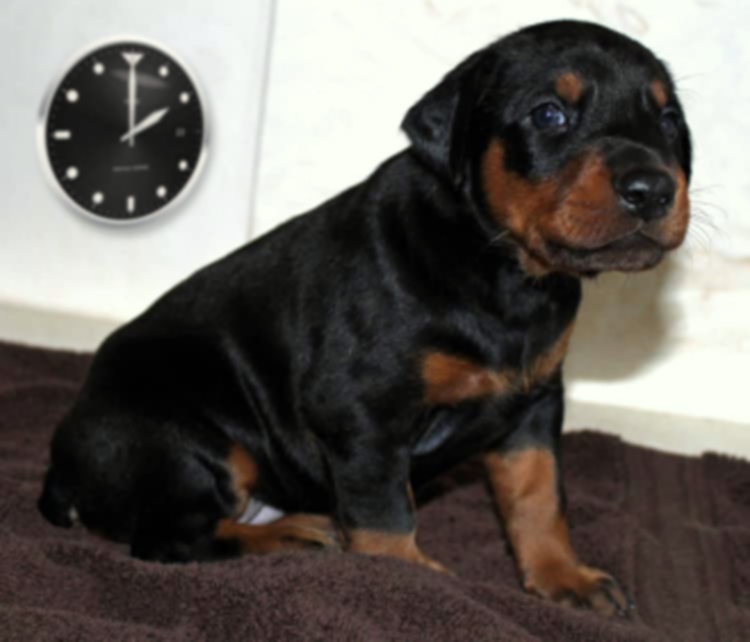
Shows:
2,00
